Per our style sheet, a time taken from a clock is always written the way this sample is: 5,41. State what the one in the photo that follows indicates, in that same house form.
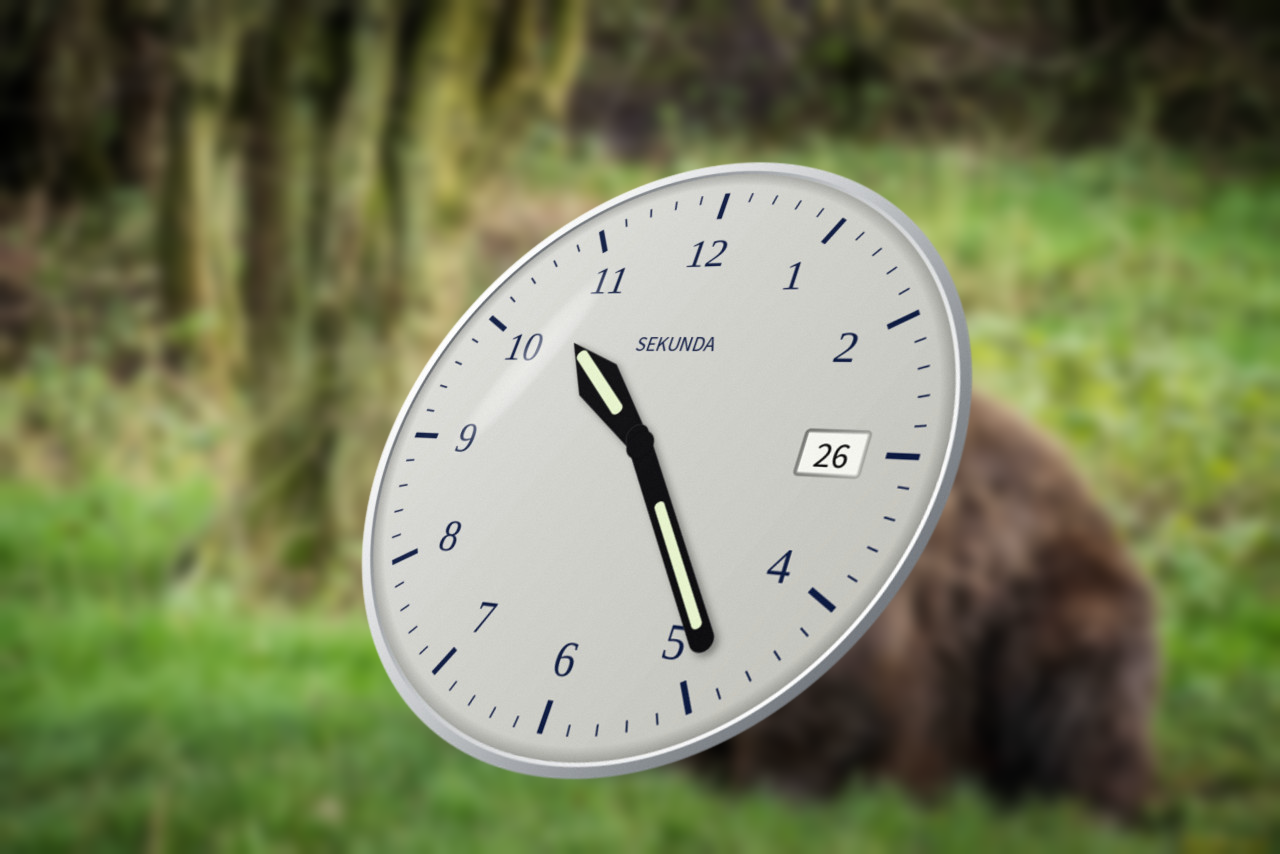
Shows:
10,24
